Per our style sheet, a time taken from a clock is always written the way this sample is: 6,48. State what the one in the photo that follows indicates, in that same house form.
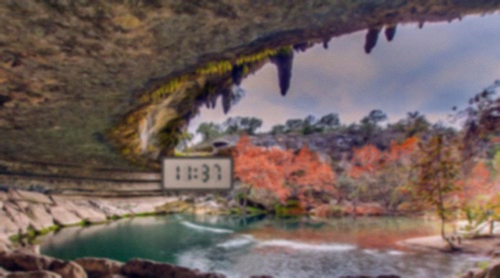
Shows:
11,37
